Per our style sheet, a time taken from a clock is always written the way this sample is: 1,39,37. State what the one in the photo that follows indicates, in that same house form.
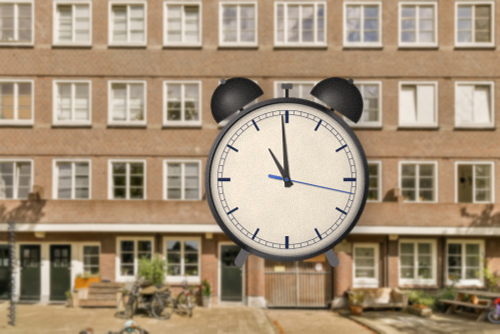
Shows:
10,59,17
